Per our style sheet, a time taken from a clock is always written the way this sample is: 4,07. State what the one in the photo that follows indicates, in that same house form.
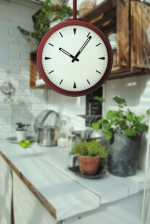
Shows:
10,06
